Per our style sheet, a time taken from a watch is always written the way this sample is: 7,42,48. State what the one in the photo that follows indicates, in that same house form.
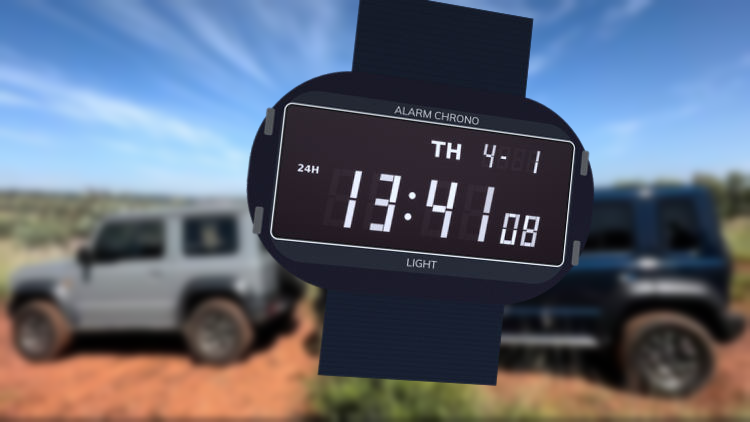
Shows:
13,41,08
